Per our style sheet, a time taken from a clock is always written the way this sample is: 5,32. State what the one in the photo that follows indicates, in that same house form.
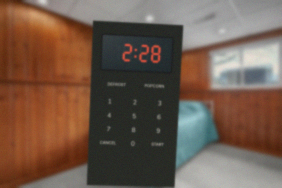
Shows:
2,28
